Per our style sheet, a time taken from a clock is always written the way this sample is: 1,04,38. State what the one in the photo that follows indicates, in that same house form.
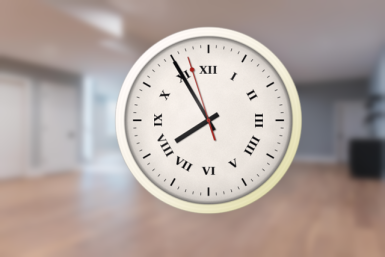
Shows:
7,54,57
